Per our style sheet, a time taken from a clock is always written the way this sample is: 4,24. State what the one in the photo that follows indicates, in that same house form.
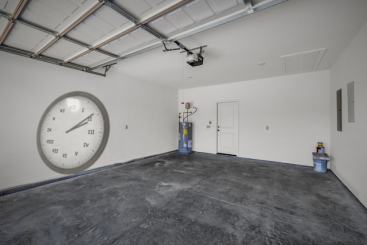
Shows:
2,09
